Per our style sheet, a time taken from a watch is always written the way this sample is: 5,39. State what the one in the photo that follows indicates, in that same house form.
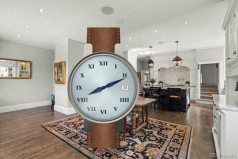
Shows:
8,11
